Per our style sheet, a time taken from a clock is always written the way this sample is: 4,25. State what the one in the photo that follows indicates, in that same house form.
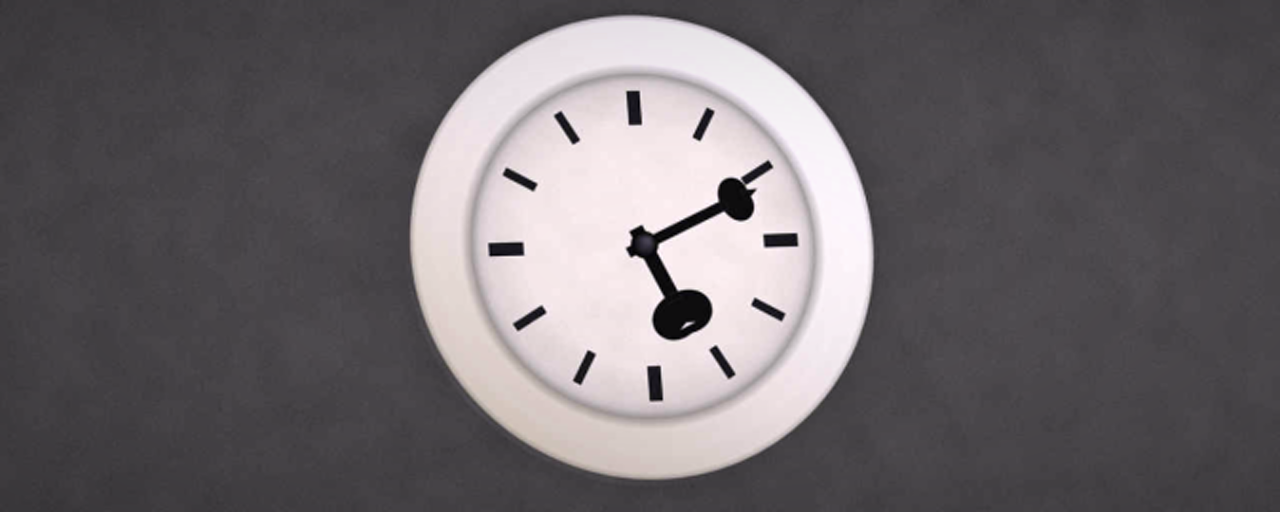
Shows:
5,11
